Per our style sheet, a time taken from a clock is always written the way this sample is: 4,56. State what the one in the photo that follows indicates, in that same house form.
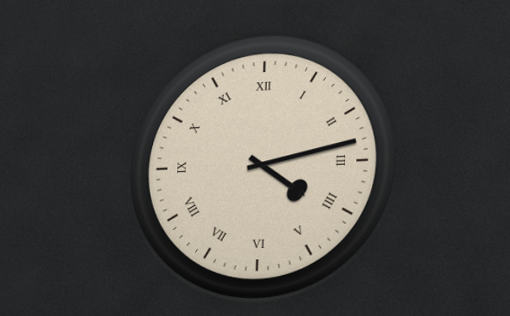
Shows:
4,13
